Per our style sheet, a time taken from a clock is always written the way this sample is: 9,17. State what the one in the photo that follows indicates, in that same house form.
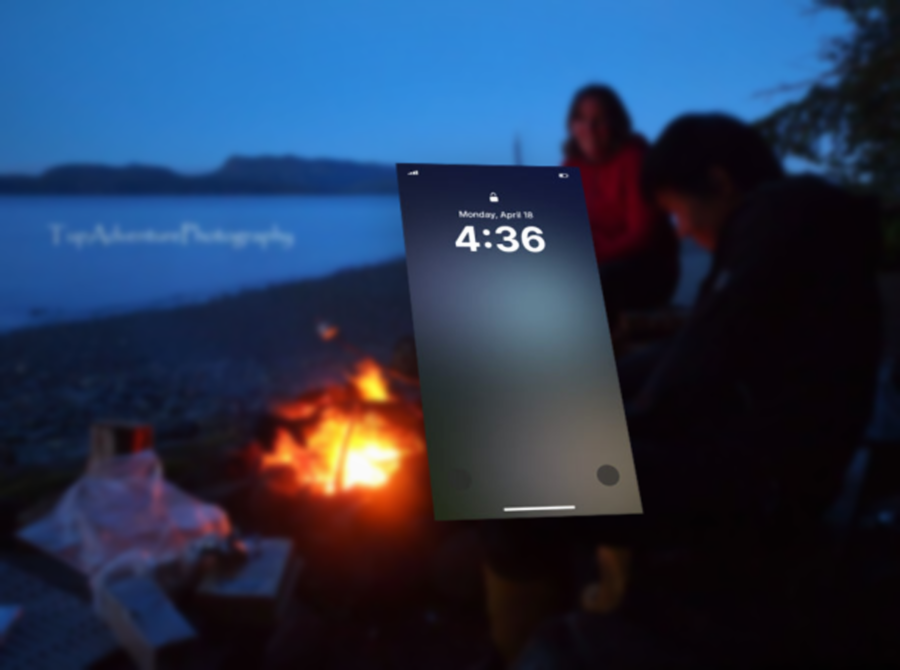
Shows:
4,36
